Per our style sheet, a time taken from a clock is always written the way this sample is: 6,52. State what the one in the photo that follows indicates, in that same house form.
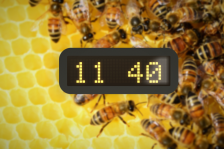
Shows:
11,40
